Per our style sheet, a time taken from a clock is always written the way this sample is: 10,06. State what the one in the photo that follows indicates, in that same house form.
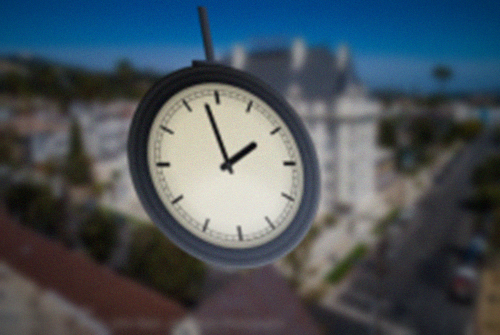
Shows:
1,58
